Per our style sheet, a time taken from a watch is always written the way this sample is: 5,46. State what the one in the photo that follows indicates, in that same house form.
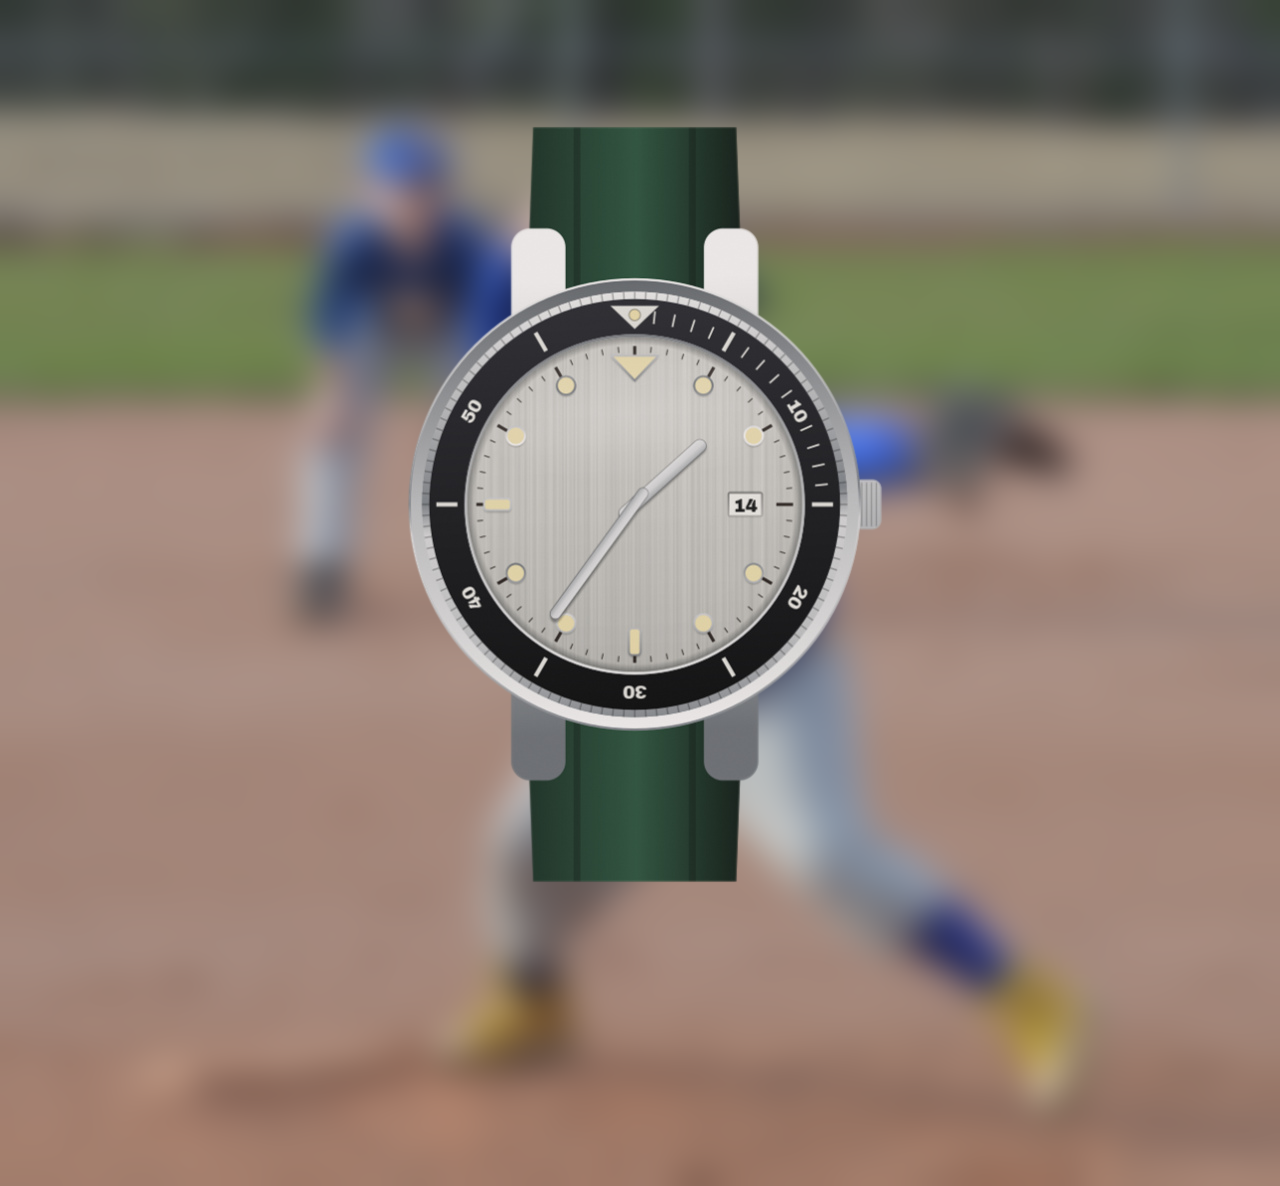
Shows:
1,36
